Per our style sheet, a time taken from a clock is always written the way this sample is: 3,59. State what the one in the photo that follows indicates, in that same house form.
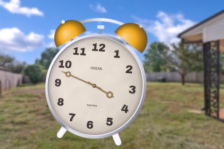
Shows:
3,48
